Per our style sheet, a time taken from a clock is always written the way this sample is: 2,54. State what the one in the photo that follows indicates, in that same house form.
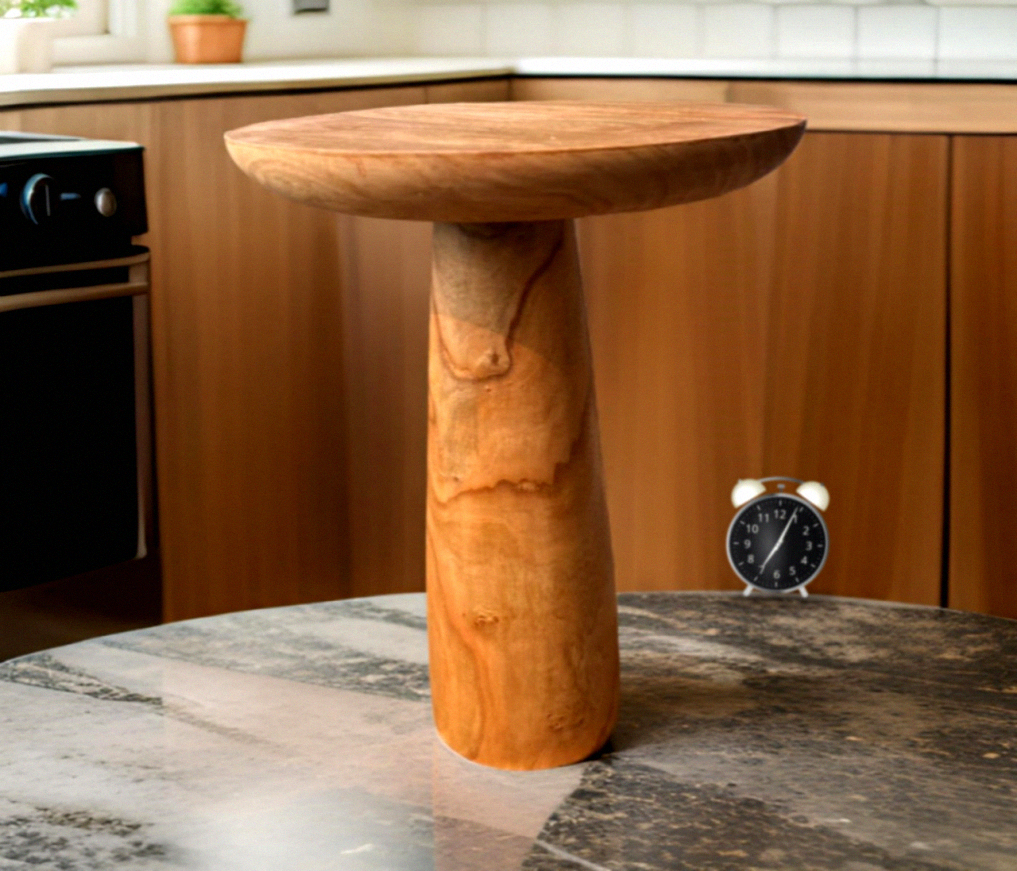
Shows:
7,04
